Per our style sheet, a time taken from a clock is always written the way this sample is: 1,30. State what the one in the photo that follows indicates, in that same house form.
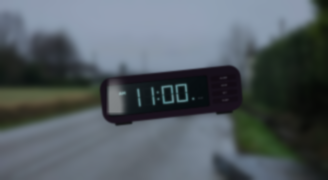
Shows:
11,00
